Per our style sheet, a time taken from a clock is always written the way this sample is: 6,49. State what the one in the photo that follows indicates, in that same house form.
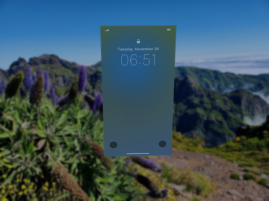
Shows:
6,51
